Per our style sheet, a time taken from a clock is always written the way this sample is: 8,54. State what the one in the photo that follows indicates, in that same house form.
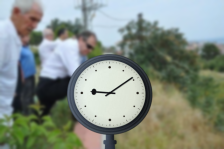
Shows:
9,09
